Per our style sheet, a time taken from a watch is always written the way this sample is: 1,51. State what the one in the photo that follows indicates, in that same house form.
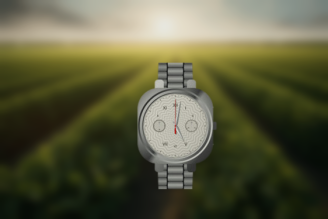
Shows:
5,02
